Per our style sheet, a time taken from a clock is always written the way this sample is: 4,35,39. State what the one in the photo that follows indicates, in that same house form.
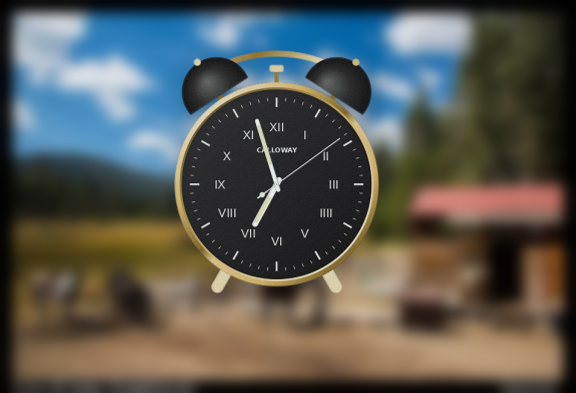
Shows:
6,57,09
